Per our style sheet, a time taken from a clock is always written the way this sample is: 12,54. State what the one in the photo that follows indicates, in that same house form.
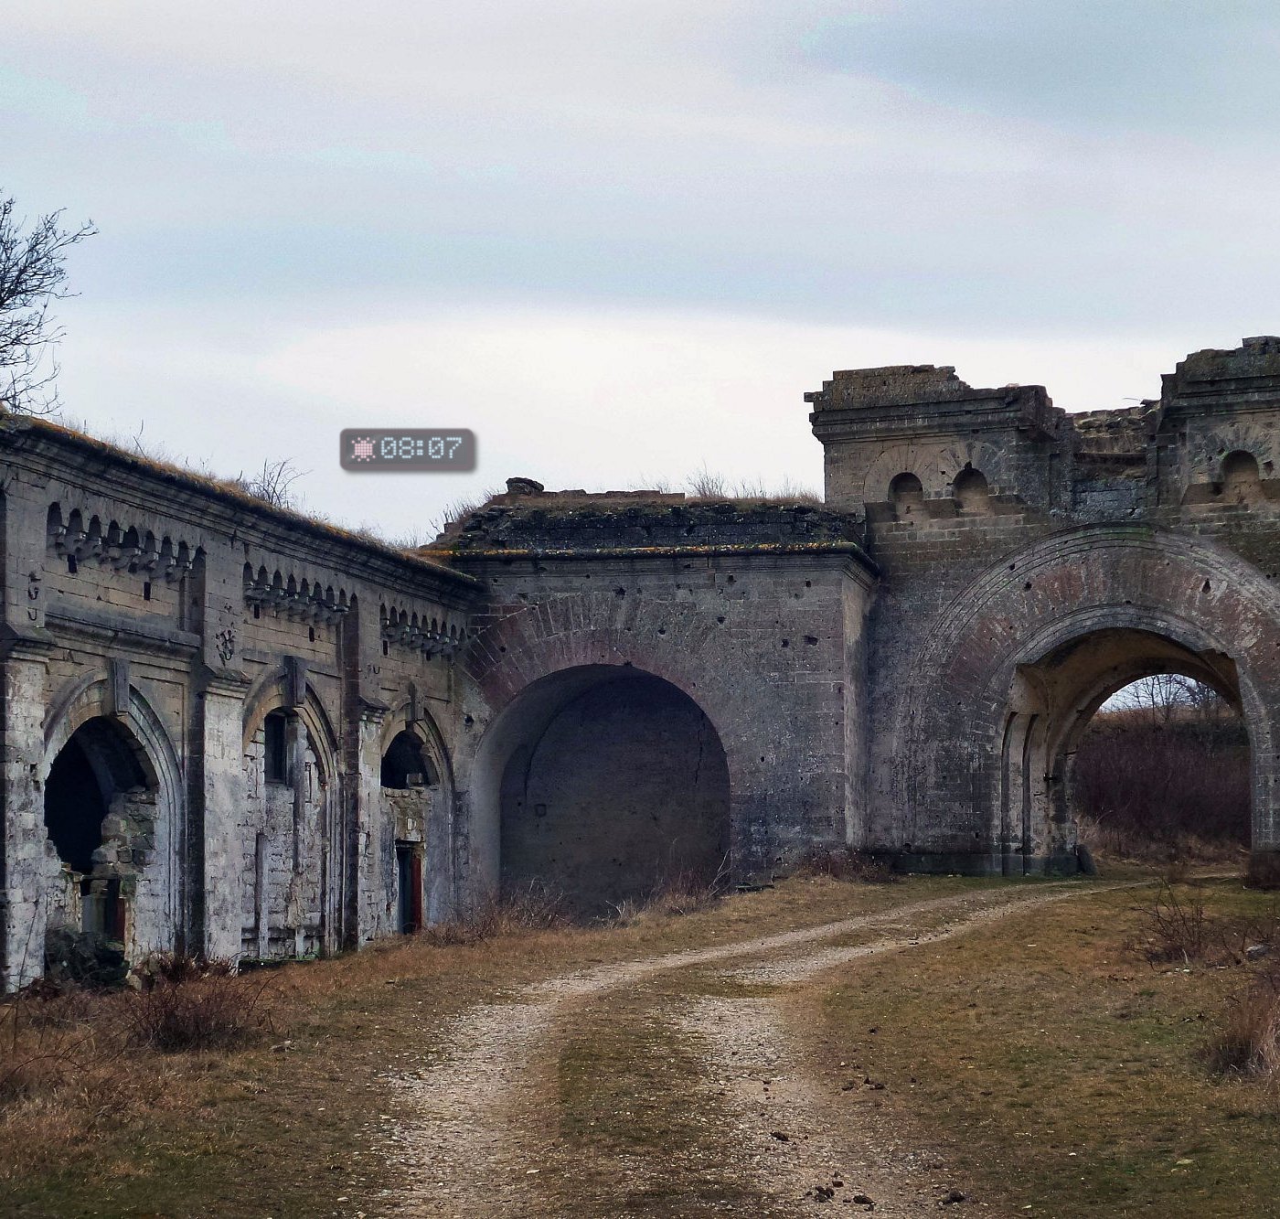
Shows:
8,07
